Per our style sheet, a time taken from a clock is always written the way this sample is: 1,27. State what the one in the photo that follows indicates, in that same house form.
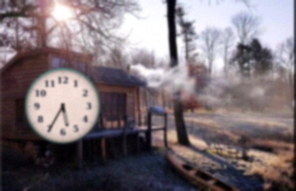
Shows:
5,35
